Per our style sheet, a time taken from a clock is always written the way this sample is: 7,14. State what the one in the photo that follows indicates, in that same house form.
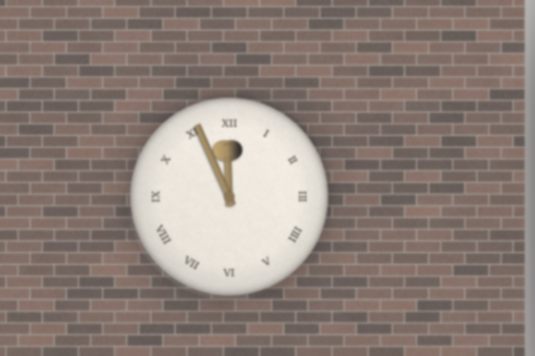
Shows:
11,56
